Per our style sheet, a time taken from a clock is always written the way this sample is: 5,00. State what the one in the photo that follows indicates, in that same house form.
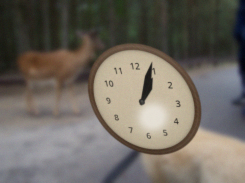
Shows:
1,04
